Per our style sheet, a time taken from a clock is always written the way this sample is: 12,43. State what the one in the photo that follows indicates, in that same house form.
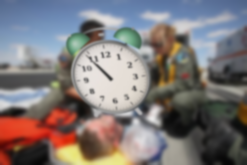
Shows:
10,54
